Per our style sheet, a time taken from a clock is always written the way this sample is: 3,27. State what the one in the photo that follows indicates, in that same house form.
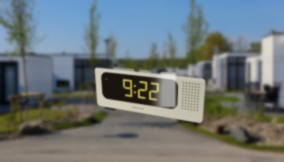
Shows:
9,22
